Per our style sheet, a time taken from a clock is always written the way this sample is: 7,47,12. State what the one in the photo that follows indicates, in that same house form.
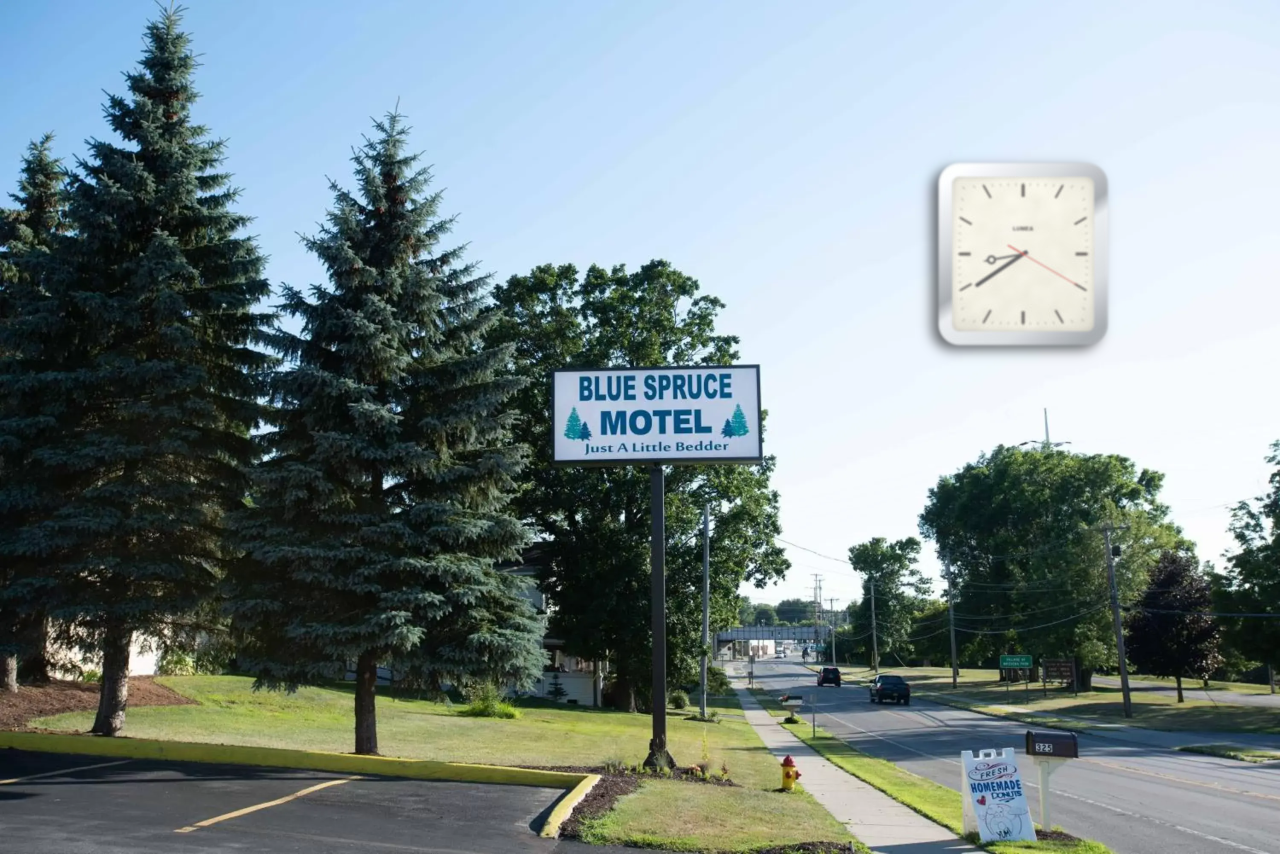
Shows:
8,39,20
